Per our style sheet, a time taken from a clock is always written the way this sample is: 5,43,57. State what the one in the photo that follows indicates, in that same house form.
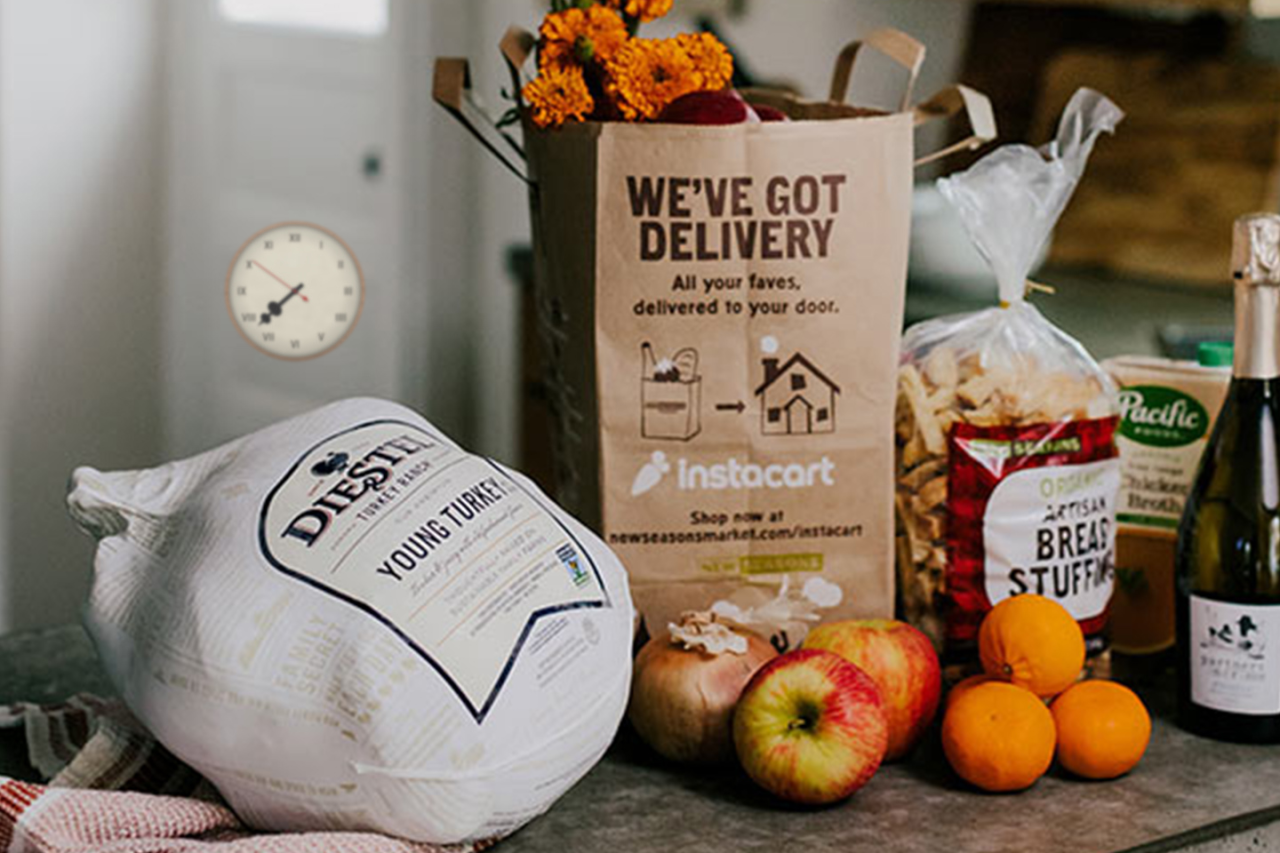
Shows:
7,37,51
